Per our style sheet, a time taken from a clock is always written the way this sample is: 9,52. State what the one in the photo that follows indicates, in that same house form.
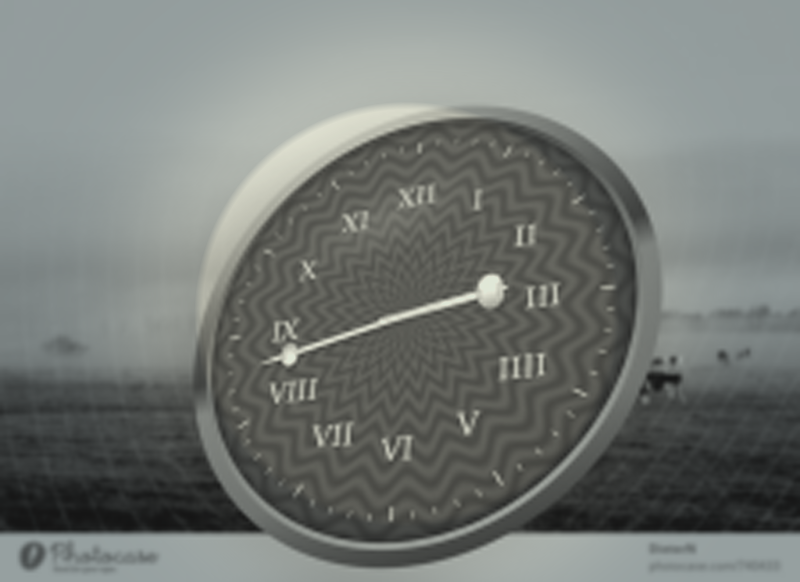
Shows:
2,43
